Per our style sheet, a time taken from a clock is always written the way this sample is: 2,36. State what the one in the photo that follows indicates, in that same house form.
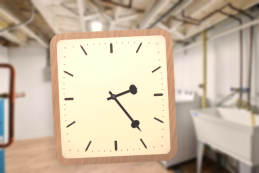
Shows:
2,24
